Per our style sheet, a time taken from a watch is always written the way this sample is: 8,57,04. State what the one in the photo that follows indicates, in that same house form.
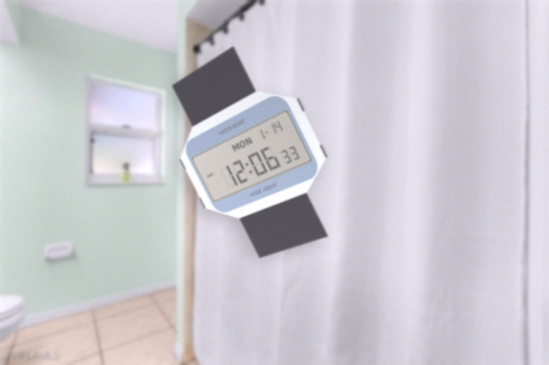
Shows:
12,06,33
